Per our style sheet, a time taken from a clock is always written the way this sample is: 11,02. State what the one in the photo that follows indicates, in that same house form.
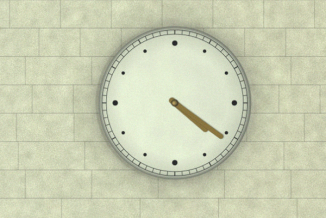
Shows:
4,21
